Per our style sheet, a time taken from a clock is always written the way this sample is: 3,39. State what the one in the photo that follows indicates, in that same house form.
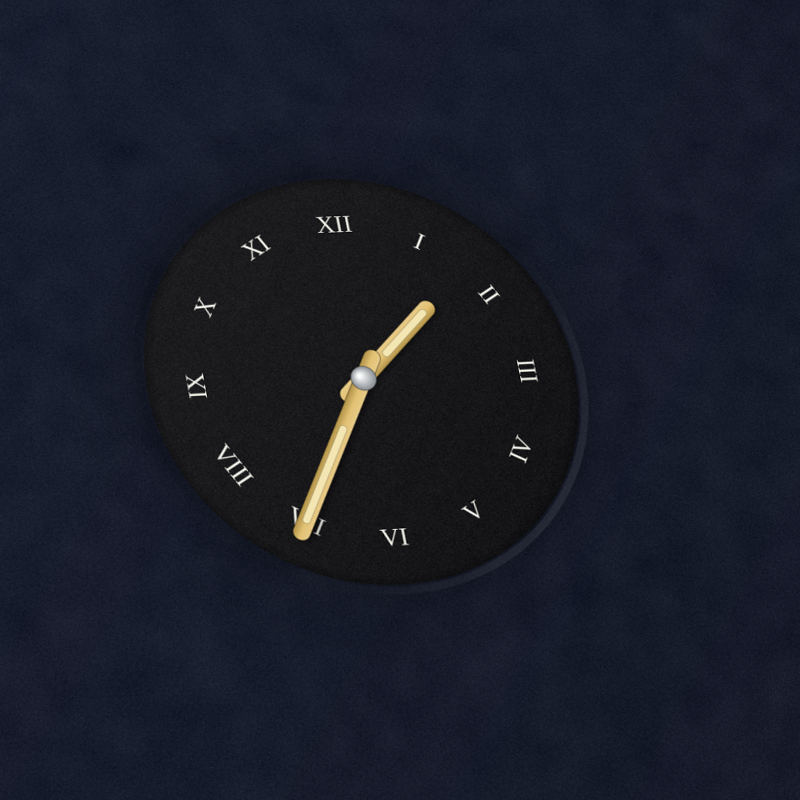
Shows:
1,35
